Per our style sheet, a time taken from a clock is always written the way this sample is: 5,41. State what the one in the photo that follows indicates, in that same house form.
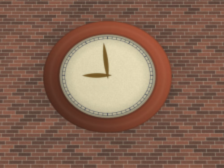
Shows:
8,59
